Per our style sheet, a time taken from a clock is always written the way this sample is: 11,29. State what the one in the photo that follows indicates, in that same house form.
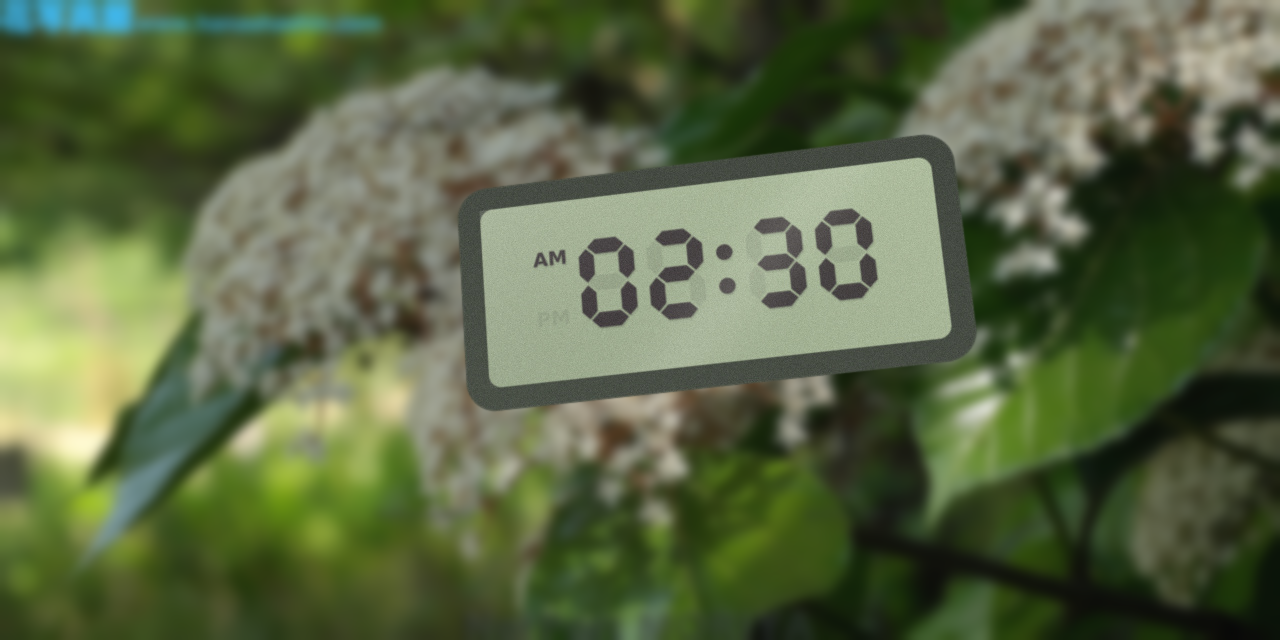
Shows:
2,30
